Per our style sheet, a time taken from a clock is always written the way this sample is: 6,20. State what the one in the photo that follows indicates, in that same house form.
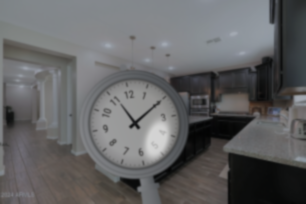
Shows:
11,10
